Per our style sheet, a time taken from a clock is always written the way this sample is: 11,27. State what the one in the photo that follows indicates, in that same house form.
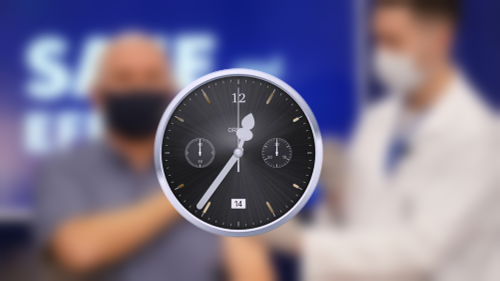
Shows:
12,36
